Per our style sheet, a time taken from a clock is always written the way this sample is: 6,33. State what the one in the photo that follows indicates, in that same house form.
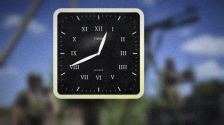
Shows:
12,41
